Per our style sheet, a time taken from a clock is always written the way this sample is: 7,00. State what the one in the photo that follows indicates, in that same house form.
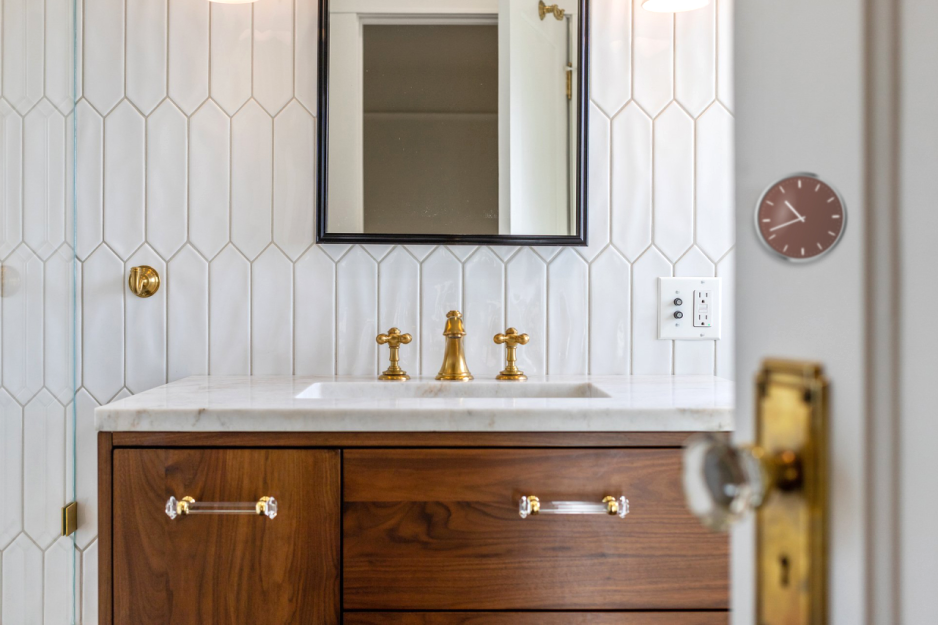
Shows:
10,42
